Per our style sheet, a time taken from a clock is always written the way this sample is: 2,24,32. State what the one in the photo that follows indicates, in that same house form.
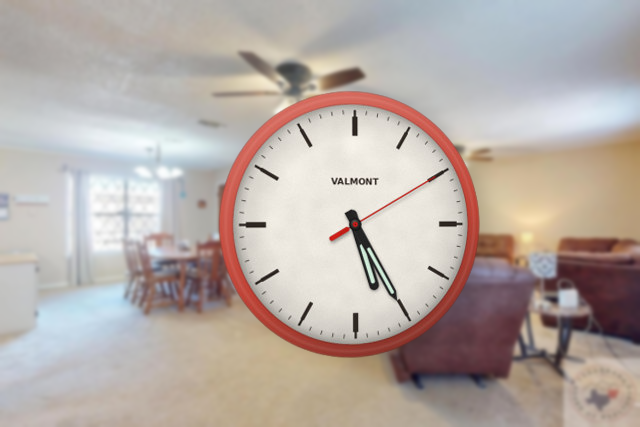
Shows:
5,25,10
